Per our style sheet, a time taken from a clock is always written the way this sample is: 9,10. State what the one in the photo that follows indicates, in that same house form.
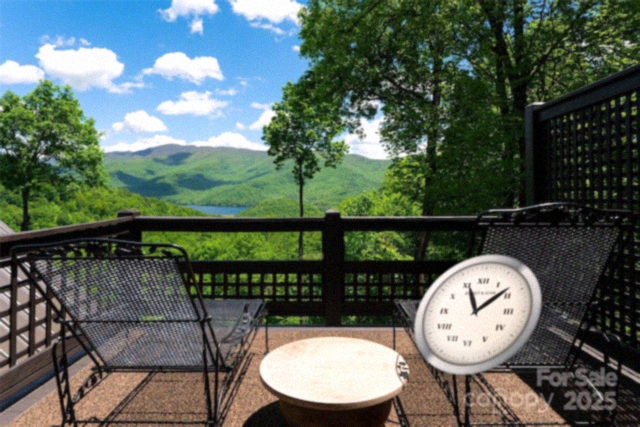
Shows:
11,08
